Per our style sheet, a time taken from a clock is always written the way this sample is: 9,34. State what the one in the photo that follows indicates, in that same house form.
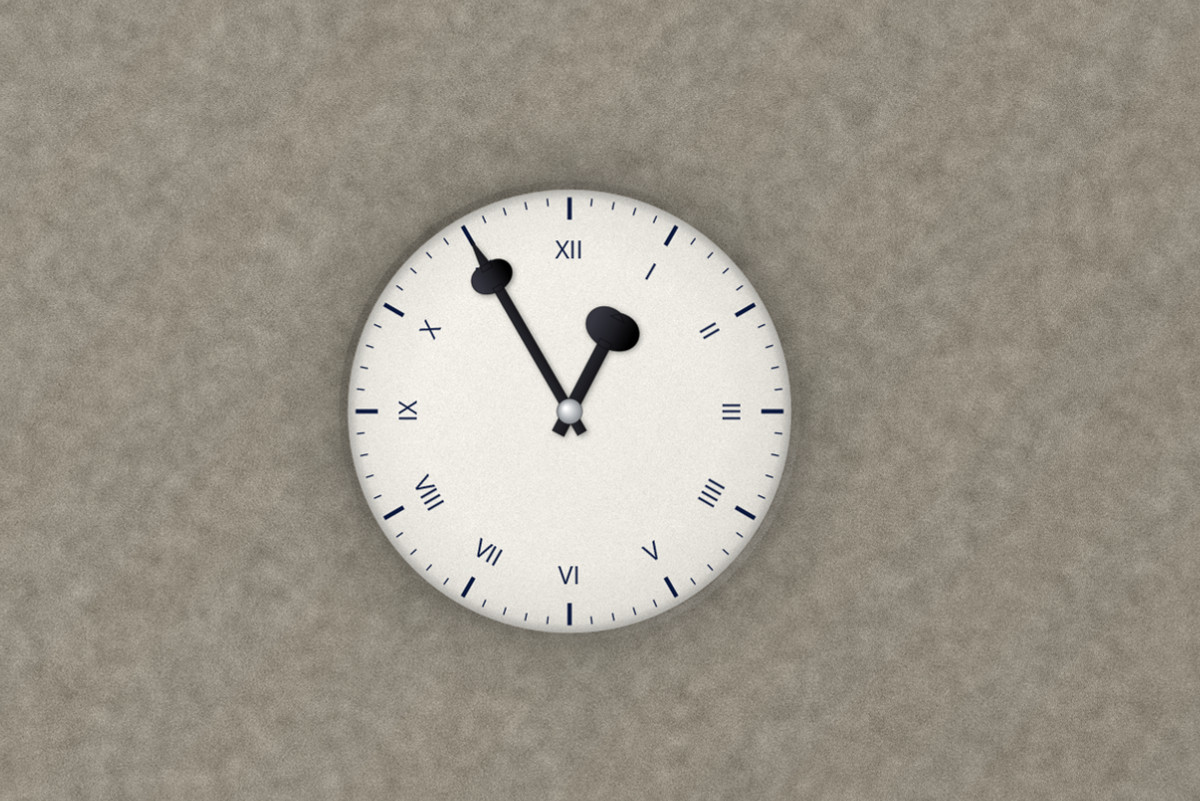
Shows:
12,55
